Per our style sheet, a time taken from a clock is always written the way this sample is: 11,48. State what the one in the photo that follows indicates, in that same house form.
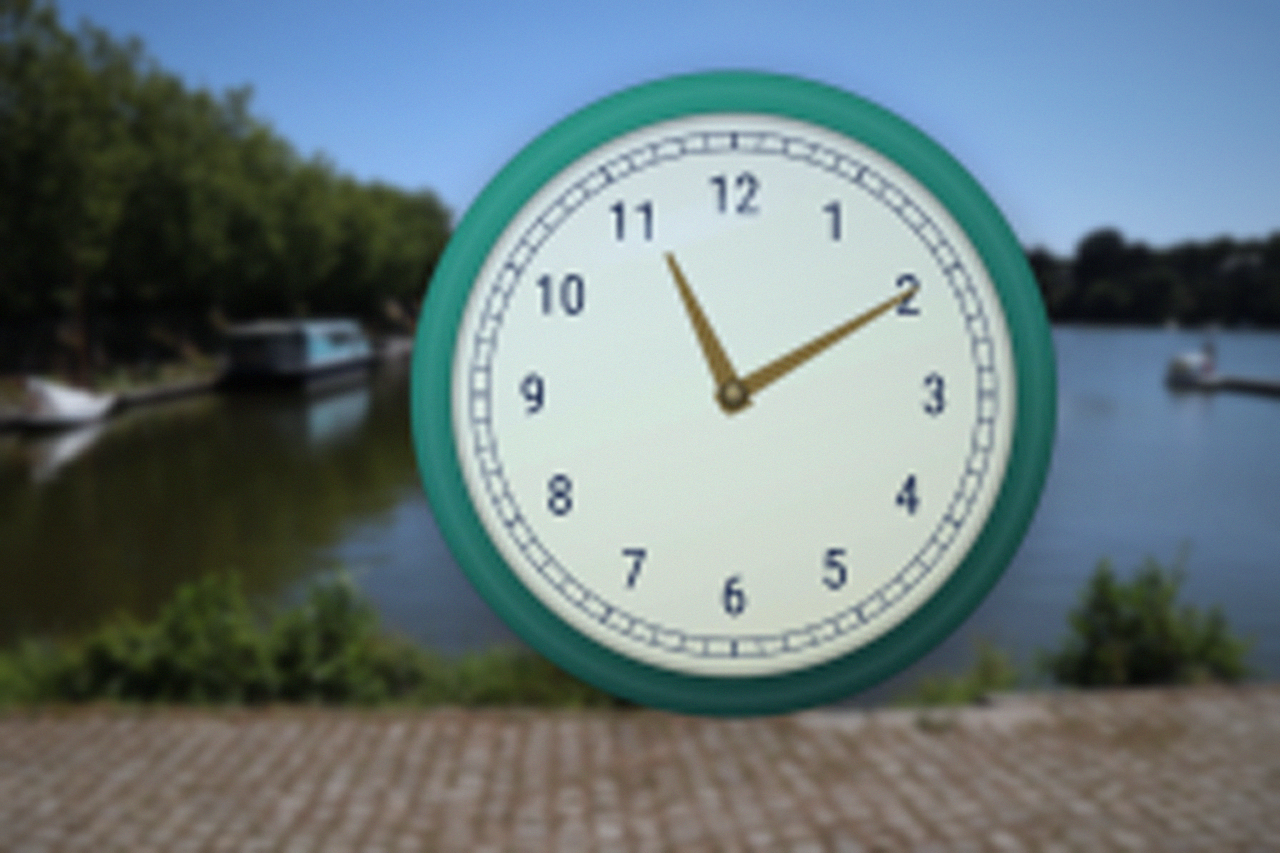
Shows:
11,10
